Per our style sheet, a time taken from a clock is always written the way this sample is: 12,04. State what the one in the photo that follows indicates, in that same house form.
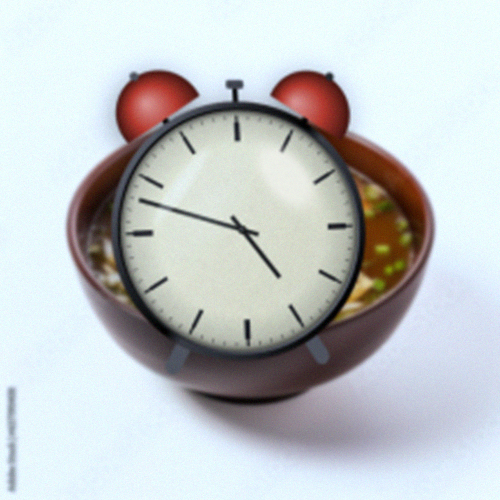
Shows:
4,48
